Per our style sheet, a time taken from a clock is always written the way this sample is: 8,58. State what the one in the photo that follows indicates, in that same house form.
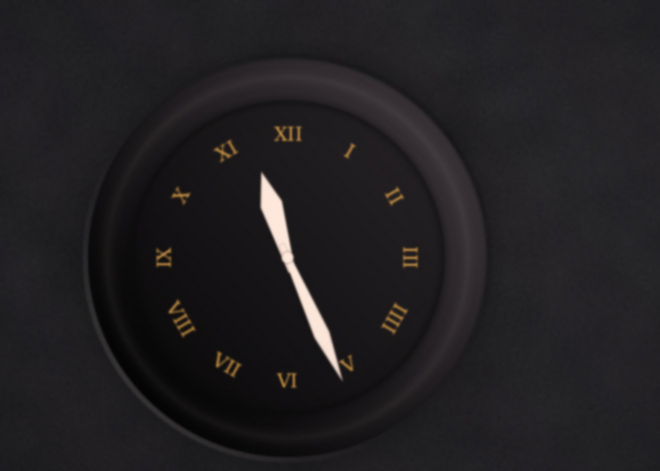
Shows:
11,26
